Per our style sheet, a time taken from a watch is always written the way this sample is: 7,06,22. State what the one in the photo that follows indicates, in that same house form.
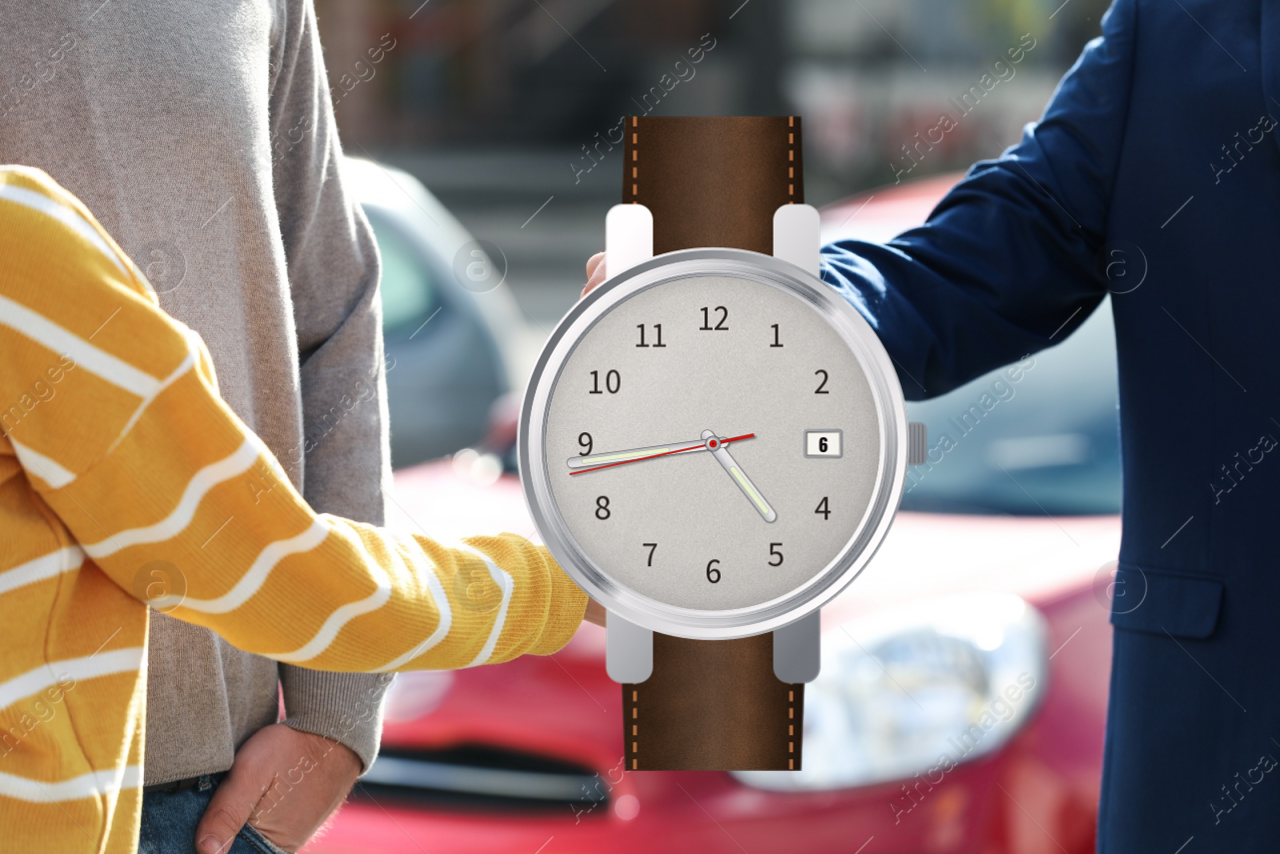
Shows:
4,43,43
